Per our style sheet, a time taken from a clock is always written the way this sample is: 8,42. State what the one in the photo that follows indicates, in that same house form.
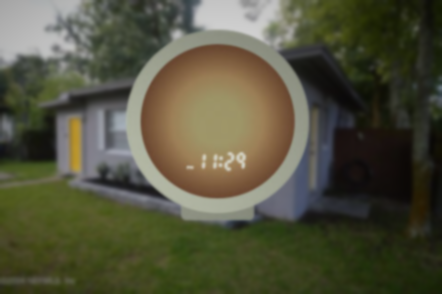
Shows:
11,29
